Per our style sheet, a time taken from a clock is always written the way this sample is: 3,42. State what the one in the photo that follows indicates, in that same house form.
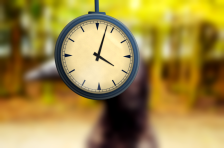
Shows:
4,03
